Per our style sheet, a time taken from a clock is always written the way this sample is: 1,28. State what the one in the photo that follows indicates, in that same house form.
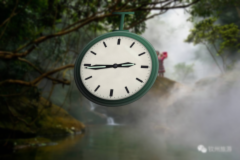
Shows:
2,44
